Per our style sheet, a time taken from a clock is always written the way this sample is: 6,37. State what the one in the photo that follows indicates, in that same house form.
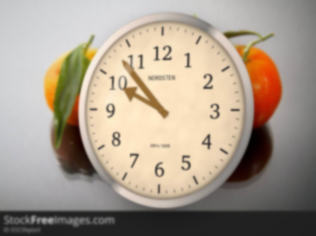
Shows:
9,53
